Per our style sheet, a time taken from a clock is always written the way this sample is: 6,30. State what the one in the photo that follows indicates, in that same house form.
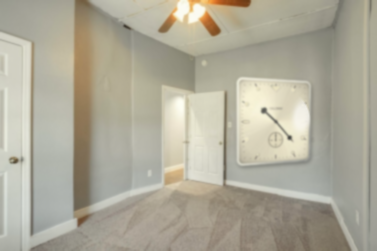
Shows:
10,23
